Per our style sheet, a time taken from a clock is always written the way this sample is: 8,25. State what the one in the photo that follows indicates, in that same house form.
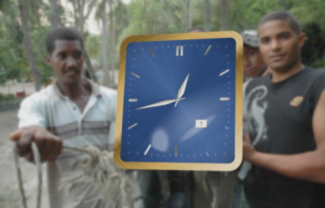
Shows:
12,43
